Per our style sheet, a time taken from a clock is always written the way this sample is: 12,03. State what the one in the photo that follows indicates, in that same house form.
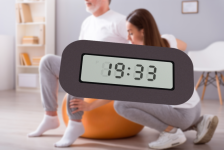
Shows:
19,33
